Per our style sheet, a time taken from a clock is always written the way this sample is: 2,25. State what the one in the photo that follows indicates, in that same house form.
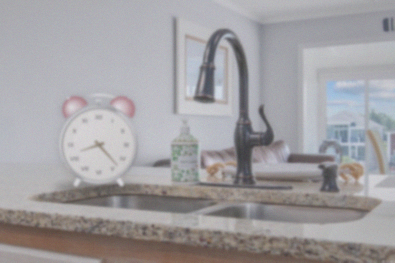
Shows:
8,23
